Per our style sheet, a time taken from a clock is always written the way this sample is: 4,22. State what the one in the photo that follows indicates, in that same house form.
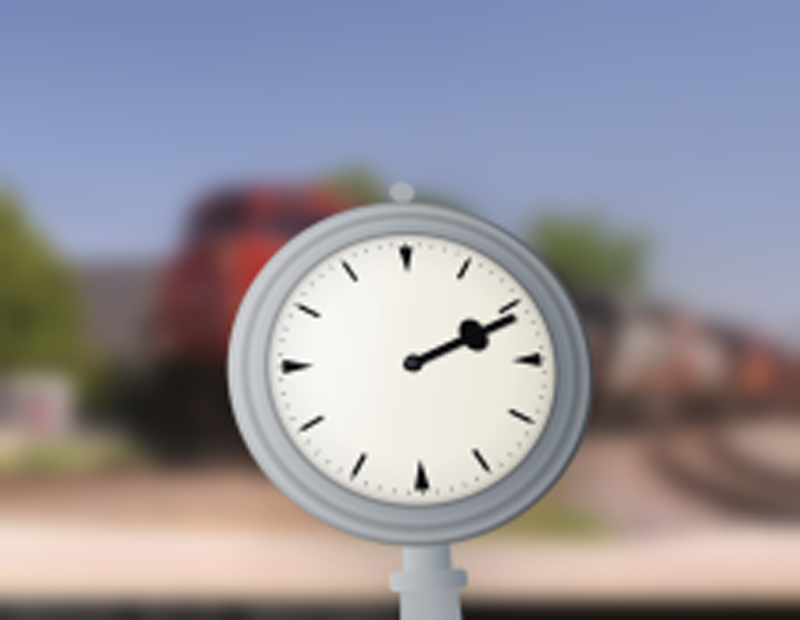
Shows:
2,11
